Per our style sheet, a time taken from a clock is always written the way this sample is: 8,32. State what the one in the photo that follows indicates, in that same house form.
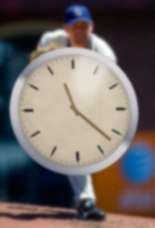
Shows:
11,22
